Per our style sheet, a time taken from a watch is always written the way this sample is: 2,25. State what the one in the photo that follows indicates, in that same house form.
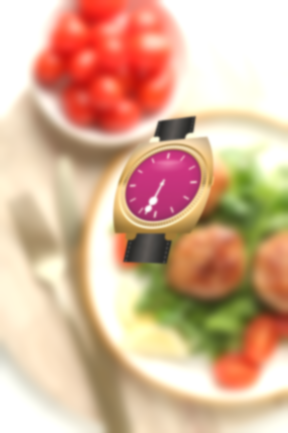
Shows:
6,33
